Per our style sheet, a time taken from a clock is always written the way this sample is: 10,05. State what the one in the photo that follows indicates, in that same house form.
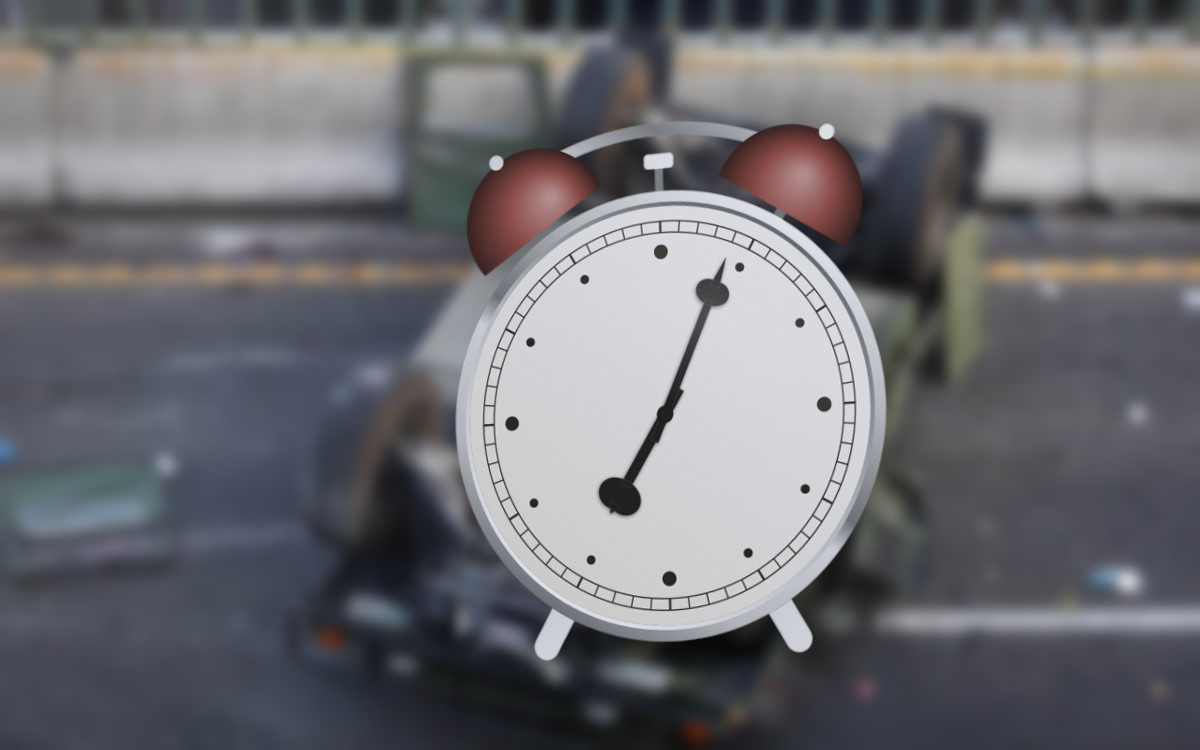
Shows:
7,04
